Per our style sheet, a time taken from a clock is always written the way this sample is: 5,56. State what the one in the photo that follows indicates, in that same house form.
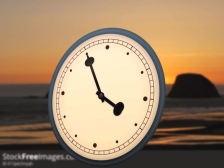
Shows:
3,55
